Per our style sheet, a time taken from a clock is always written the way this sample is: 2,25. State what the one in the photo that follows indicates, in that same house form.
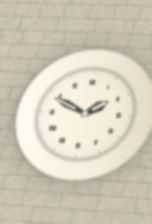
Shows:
1,49
